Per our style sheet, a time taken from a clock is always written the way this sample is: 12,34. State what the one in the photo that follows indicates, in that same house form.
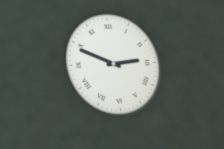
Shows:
2,49
